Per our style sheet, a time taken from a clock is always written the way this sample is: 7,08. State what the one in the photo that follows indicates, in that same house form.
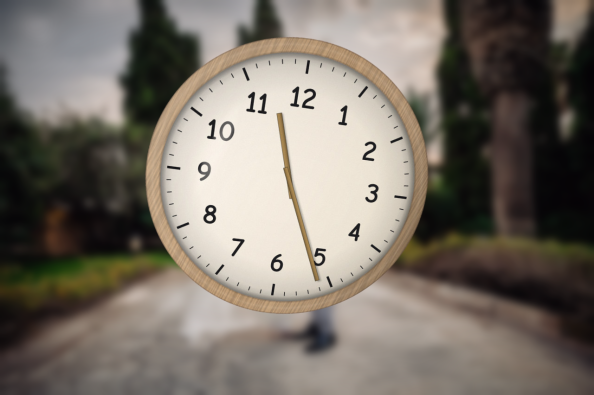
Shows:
11,26
